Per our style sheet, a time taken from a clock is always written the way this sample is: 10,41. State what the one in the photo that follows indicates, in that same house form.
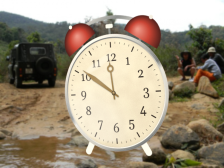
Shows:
11,51
